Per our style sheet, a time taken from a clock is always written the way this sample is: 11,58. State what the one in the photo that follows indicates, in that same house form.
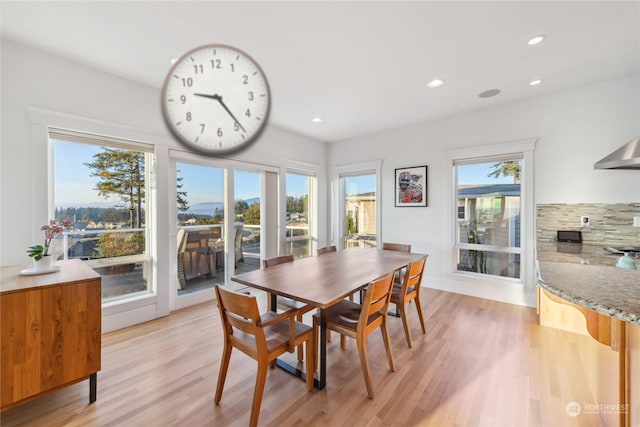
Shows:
9,24
